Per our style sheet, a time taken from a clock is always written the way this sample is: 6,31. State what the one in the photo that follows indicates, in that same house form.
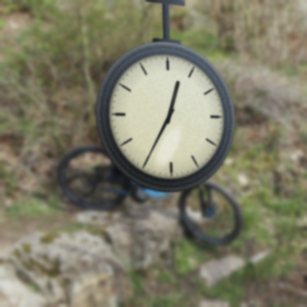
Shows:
12,35
